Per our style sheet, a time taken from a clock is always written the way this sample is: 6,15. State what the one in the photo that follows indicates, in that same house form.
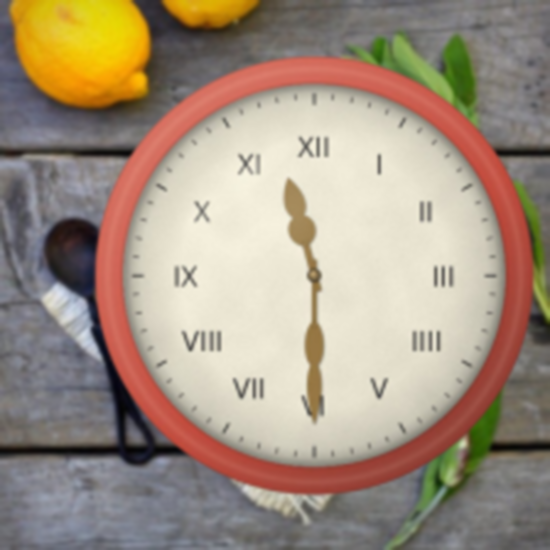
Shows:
11,30
